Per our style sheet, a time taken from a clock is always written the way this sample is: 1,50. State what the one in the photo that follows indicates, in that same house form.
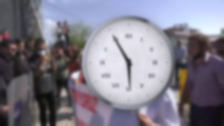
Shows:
5,55
